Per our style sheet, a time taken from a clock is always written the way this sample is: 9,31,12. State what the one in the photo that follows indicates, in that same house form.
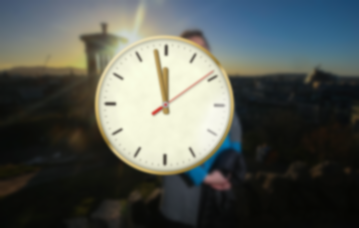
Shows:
11,58,09
